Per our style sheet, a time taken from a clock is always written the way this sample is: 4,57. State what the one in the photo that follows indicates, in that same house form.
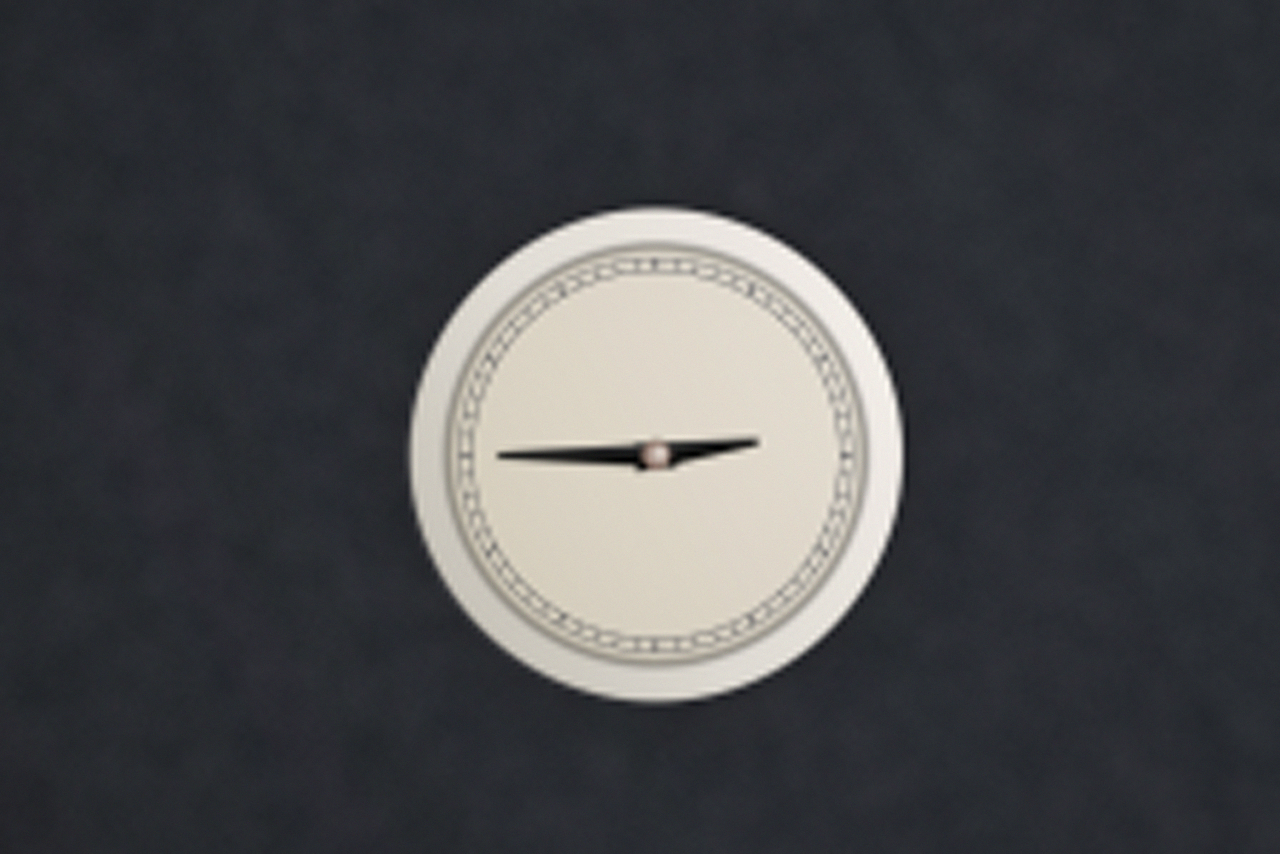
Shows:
2,45
